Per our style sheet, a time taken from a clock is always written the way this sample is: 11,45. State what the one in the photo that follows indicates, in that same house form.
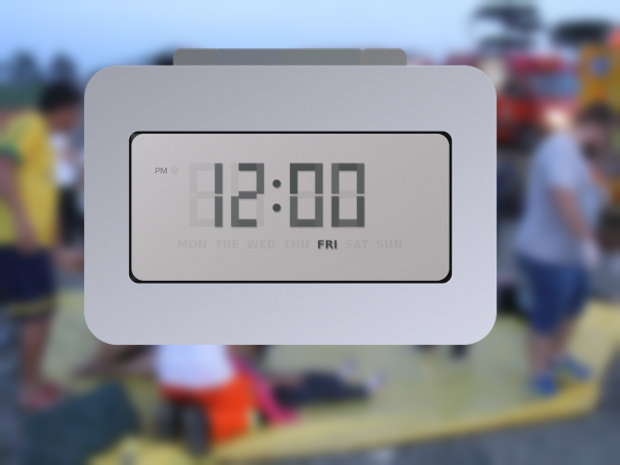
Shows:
12,00
